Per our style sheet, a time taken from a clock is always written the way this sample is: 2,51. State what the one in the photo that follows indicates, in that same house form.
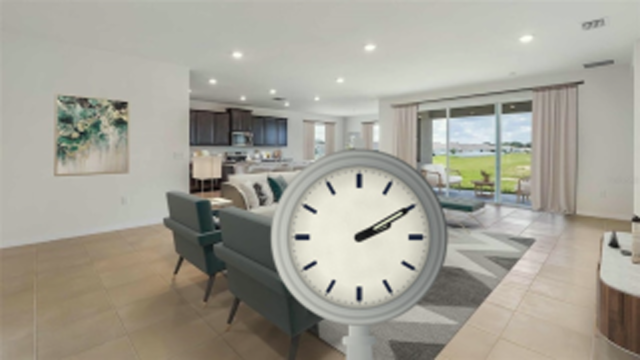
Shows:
2,10
